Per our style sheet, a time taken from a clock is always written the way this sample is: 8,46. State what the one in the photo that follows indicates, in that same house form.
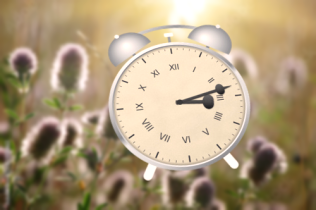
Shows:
3,13
